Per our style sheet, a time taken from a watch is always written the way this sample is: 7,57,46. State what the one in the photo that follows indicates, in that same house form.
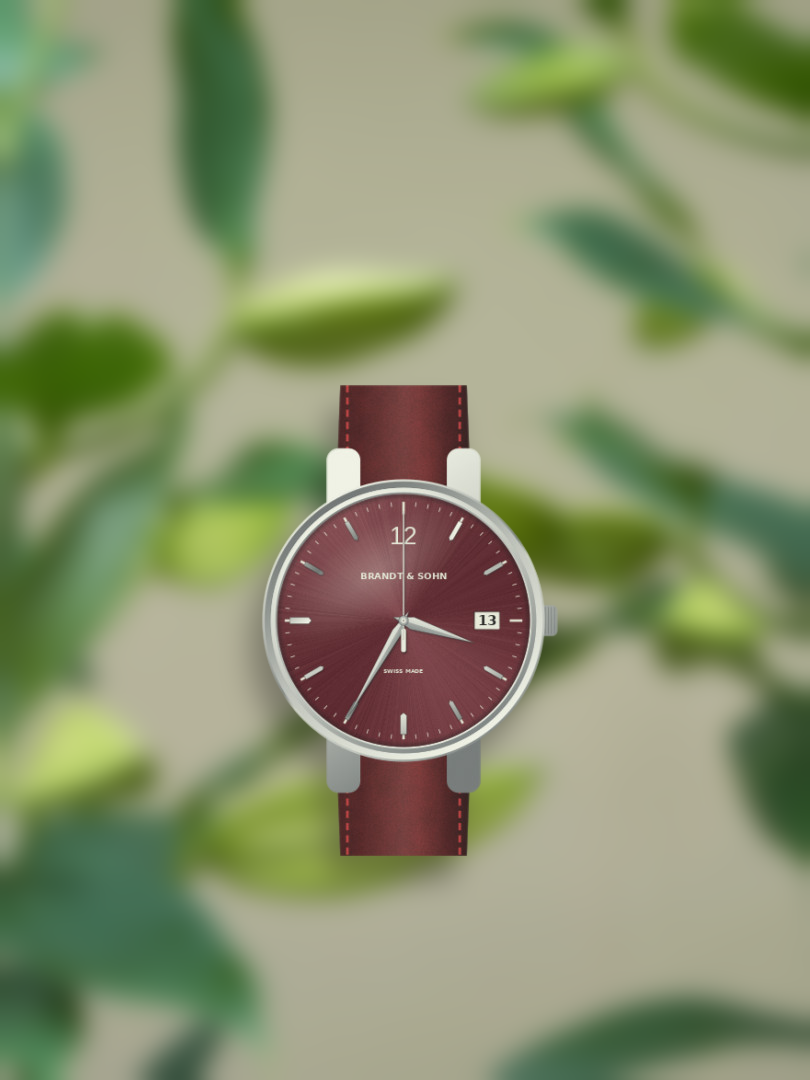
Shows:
3,35,00
